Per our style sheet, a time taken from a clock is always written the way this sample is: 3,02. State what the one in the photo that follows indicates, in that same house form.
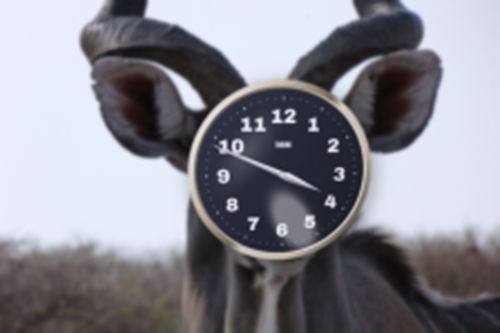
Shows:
3,49
